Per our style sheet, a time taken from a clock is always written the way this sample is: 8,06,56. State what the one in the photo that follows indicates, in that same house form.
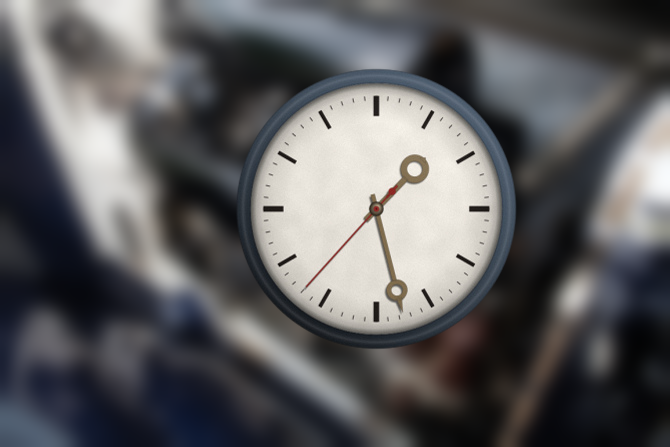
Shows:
1,27,37
